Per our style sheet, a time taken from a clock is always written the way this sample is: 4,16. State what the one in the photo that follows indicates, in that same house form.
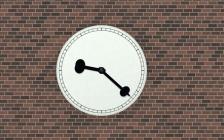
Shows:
9,22
